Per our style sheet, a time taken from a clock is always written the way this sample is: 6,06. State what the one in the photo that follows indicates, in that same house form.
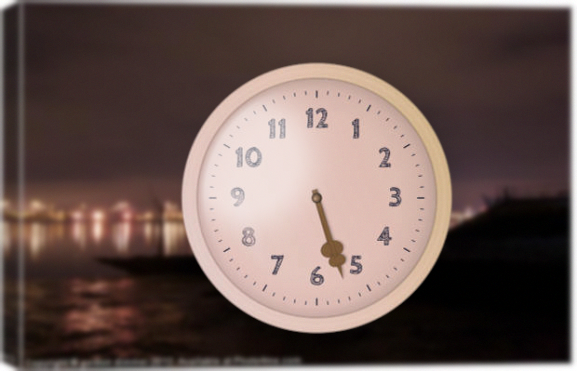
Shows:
5,27
